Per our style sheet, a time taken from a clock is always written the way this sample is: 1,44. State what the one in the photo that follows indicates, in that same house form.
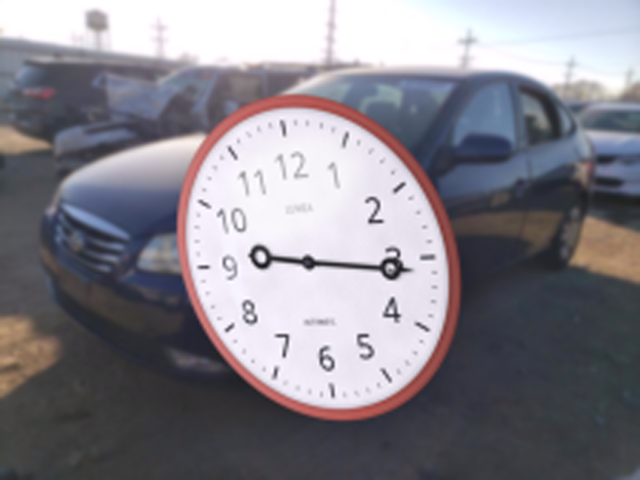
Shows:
9,16
